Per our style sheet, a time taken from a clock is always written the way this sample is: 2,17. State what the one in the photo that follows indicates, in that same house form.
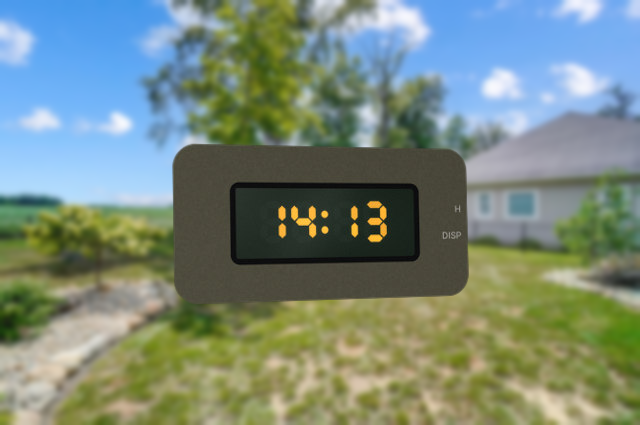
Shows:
14,13
